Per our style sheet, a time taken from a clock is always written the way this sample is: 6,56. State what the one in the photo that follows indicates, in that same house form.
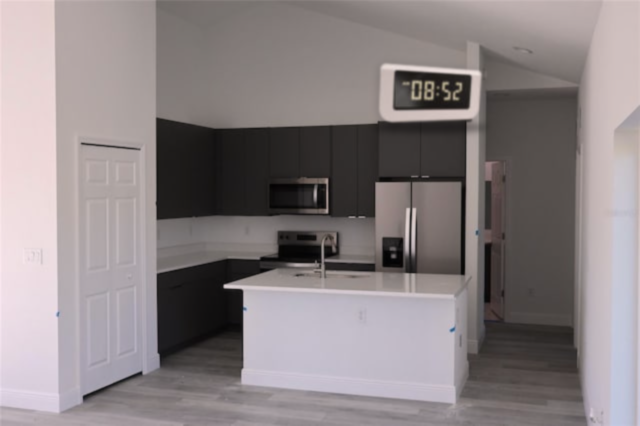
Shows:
8,52
